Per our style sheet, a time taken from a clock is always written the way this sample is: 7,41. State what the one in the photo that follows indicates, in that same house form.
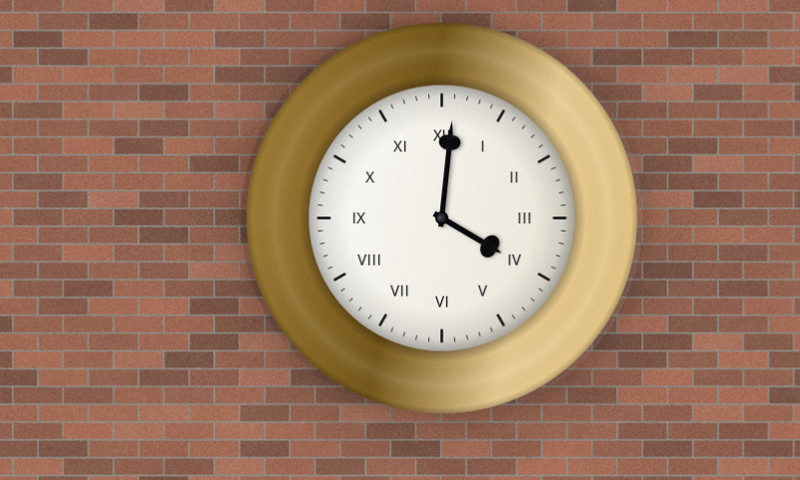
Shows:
4,01
